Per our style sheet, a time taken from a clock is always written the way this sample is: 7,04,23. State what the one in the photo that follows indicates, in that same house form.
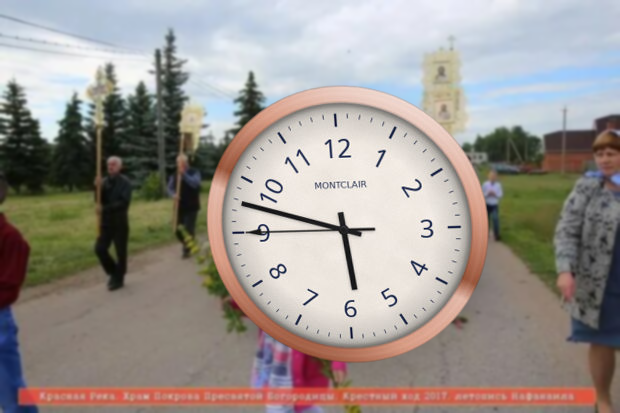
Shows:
5,47,45
